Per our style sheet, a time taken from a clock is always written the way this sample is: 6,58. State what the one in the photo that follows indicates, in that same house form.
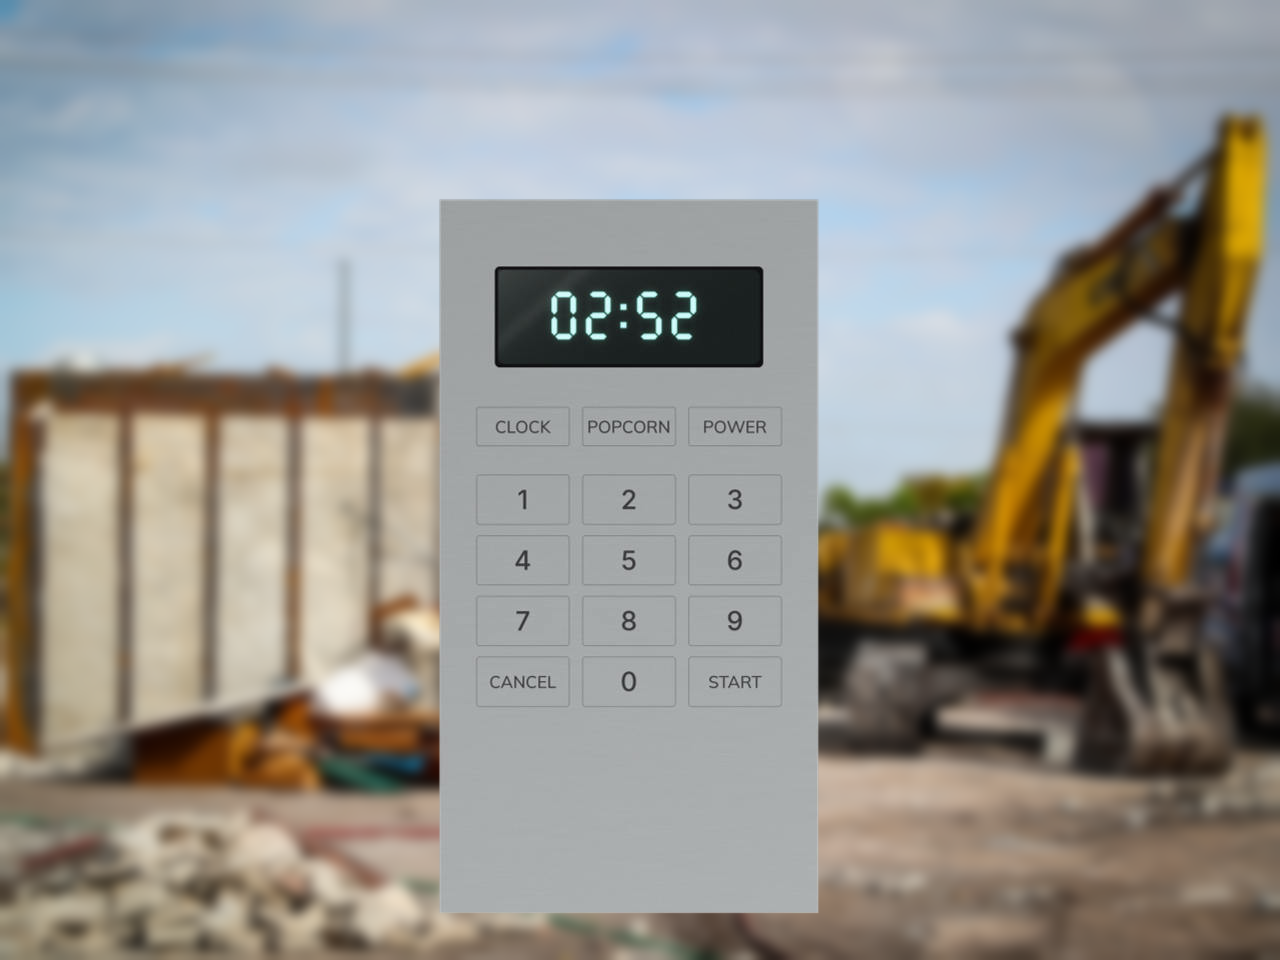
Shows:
2,52
